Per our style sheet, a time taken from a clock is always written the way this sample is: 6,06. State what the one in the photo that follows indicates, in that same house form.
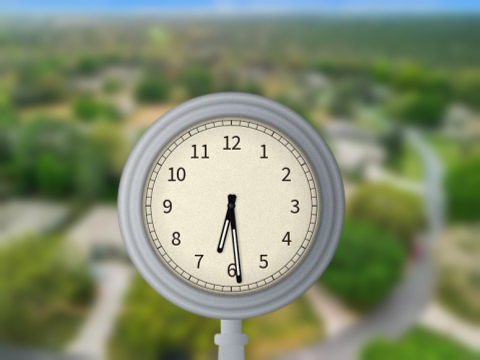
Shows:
6,29
